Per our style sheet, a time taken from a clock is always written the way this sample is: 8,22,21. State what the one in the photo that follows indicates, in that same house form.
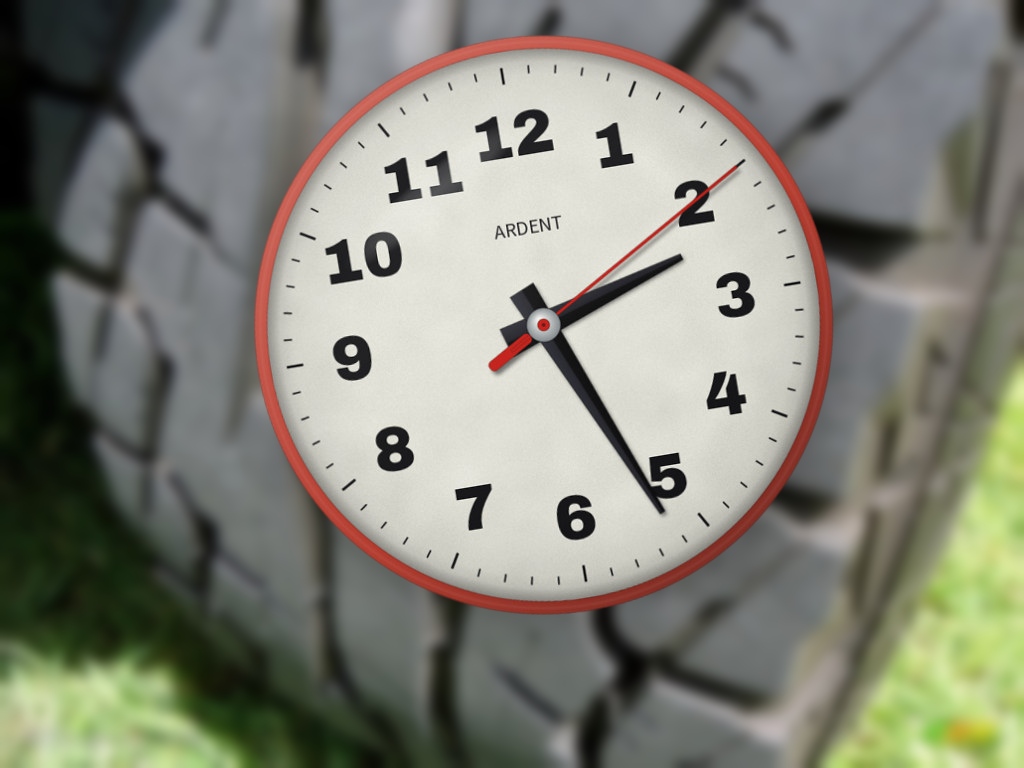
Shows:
2,26,10
